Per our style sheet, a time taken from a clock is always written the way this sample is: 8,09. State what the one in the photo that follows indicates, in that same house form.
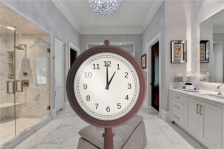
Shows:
1,00
